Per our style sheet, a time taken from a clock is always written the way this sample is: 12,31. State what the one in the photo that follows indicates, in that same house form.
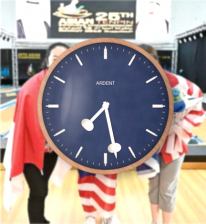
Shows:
7,28
